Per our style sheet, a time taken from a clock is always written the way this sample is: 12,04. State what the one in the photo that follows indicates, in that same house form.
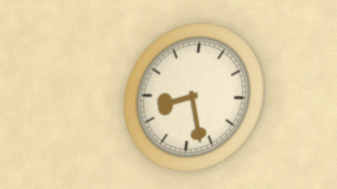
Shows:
8,27
